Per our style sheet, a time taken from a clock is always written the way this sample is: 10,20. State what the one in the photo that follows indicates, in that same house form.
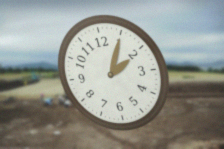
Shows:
2,05
